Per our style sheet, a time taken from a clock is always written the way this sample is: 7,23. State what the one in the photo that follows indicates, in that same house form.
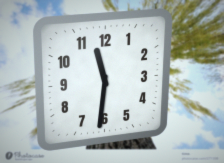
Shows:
11,31
